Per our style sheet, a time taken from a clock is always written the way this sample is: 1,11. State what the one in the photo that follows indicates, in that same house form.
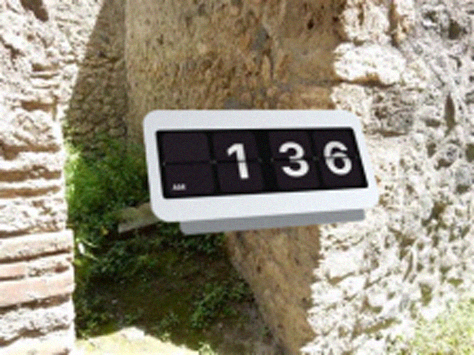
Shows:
1,36
